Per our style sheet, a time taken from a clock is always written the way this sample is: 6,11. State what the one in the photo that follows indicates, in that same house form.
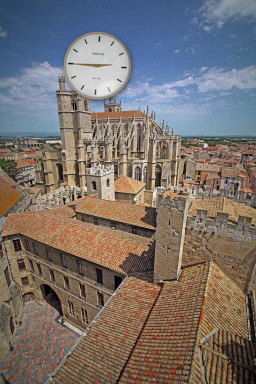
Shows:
2,45
